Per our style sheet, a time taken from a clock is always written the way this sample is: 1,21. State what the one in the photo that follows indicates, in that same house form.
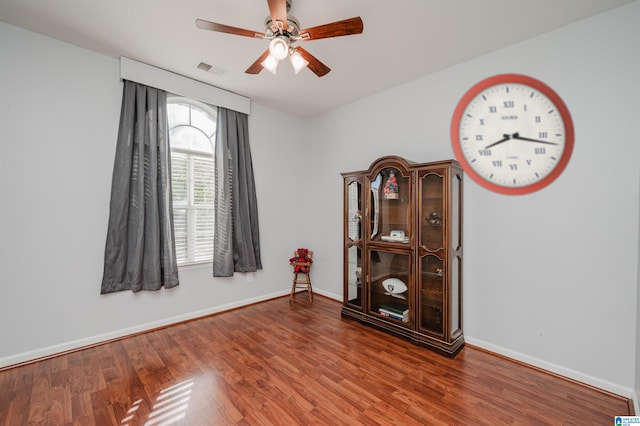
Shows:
8,17
